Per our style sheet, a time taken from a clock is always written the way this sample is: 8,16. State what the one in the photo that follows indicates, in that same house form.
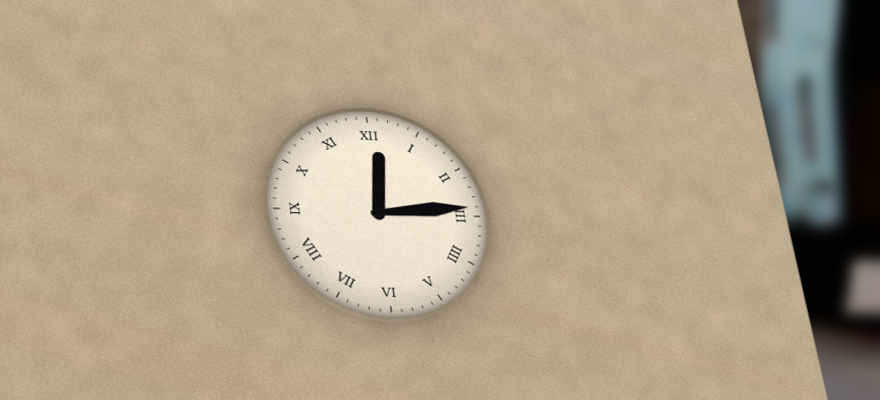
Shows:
12,14
